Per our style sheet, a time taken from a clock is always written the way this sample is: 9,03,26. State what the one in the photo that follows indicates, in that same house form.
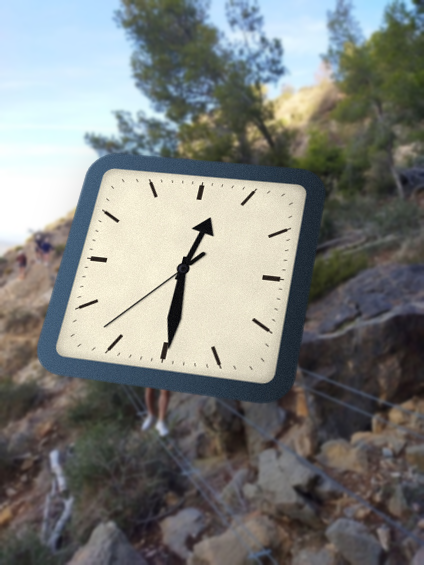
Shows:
12,29,37
